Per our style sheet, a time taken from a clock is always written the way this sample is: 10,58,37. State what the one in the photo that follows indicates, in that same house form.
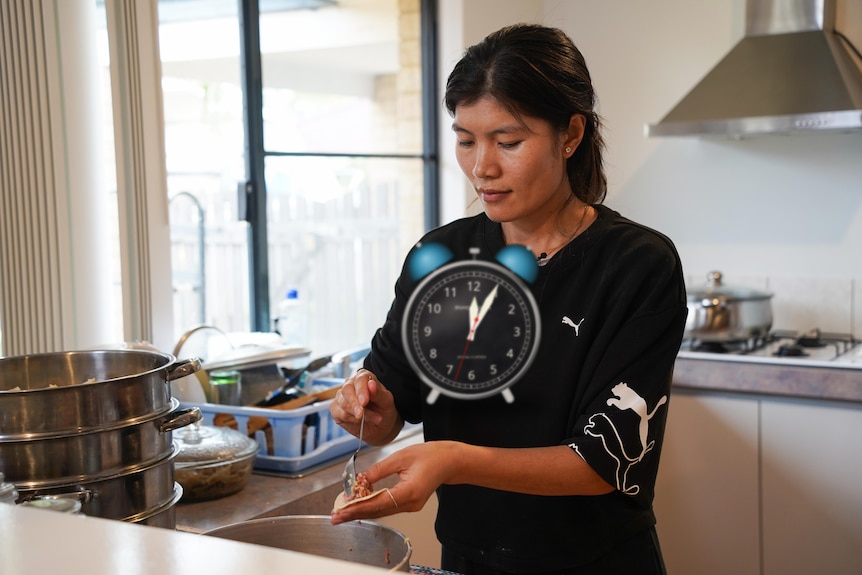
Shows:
12,04,33
